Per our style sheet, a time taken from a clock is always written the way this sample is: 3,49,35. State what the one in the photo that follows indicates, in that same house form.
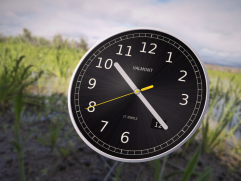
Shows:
10,21,40
